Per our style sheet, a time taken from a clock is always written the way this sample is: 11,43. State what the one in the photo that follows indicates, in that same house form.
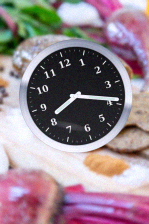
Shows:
8,19
